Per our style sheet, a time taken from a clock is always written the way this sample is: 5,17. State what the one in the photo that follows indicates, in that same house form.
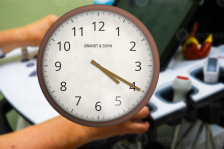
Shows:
4,20
